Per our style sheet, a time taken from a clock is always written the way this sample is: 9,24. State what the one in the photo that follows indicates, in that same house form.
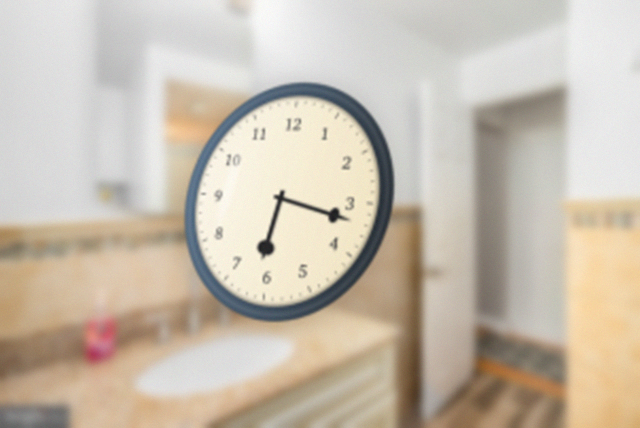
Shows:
6,17
